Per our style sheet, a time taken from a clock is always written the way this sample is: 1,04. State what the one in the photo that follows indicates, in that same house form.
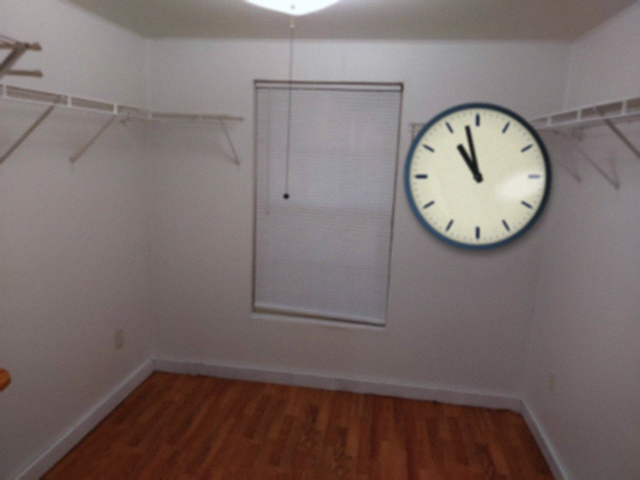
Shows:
10,58
